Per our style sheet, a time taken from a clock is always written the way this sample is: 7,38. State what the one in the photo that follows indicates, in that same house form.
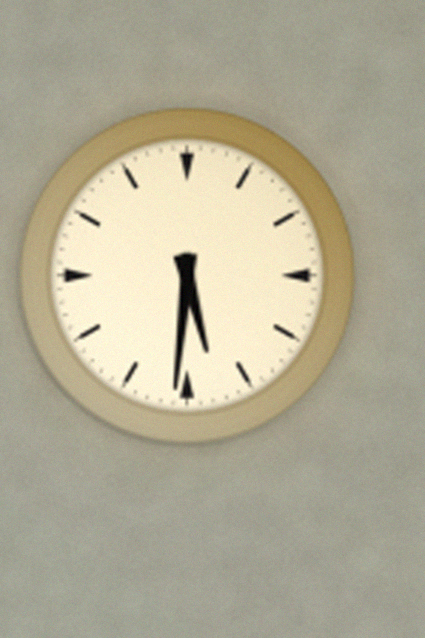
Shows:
5,31
